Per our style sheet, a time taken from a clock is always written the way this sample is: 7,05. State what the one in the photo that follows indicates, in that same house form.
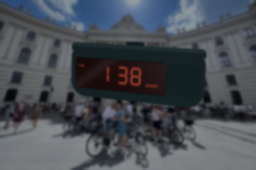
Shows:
1,38
